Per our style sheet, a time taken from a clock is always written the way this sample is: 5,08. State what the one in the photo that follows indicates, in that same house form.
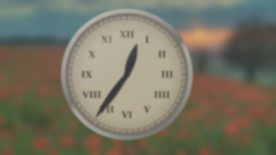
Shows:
12,36
